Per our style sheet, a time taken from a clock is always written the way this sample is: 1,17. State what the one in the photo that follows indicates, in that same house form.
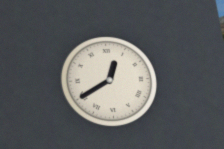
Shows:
12,40
